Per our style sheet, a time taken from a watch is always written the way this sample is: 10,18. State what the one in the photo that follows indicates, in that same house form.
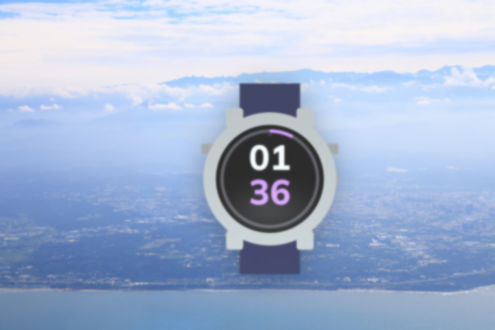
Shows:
1,36
